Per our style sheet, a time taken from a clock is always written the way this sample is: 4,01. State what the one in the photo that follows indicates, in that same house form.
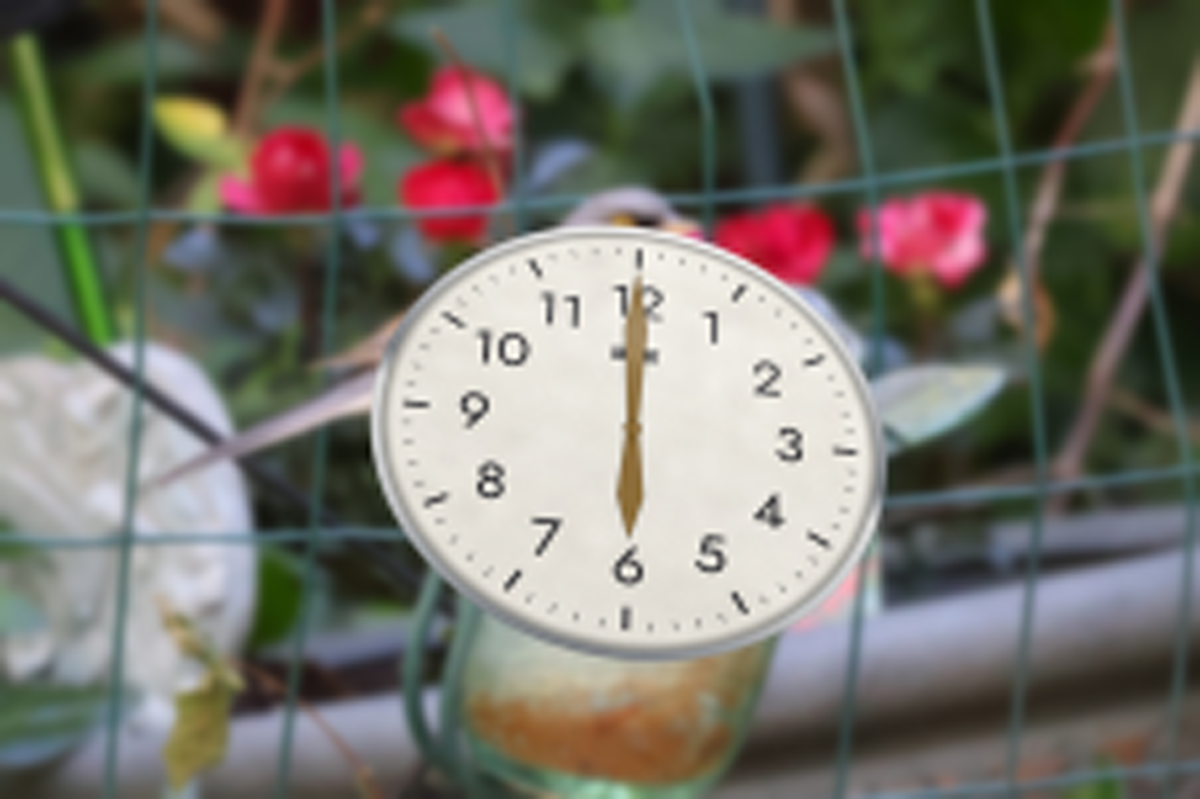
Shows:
6,00
